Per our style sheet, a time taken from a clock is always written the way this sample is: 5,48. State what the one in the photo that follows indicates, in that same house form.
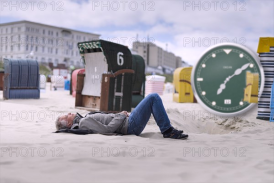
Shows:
7,09
